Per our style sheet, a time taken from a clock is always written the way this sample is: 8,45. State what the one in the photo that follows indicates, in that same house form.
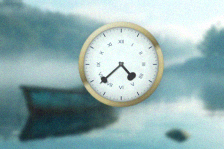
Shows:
4,38
